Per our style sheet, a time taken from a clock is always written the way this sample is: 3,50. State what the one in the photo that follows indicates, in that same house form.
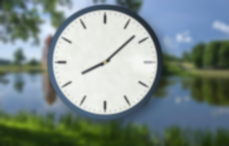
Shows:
8,08
